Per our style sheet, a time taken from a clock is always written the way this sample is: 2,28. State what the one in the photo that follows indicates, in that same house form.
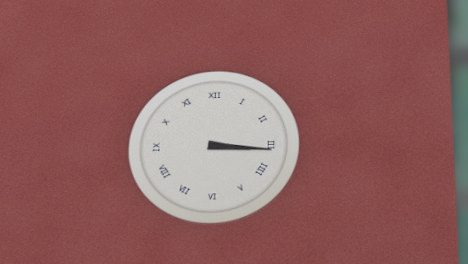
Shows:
3,16
